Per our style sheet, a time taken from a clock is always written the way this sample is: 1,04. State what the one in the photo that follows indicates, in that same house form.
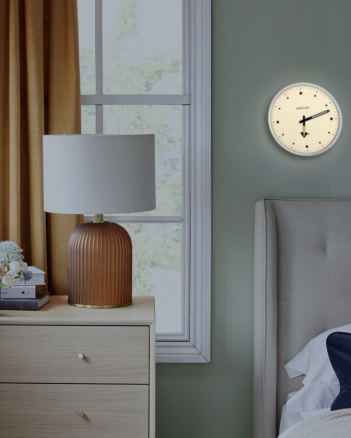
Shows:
6,12
